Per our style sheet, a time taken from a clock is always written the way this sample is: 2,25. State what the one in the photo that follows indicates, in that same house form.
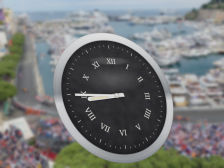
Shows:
8,45
